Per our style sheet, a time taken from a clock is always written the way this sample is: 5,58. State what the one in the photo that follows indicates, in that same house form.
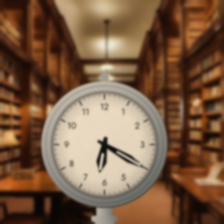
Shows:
6,20
